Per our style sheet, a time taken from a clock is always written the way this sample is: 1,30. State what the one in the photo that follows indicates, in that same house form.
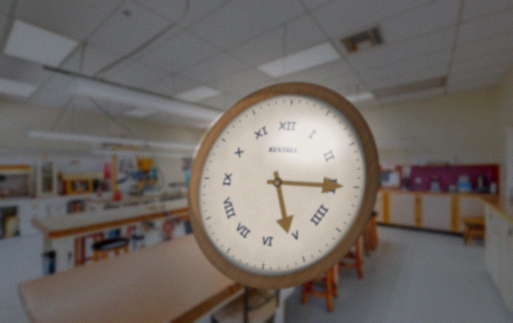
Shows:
5,15
